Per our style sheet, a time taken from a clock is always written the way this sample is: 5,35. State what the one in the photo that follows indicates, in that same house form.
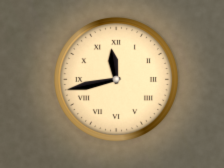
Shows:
11,43
